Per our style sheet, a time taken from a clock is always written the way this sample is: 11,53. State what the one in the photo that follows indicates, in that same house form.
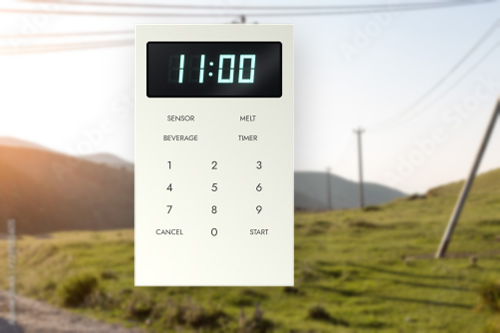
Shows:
11,00
